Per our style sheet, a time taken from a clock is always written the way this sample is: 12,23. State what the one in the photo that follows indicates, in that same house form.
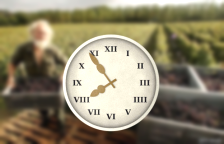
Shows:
7,54
